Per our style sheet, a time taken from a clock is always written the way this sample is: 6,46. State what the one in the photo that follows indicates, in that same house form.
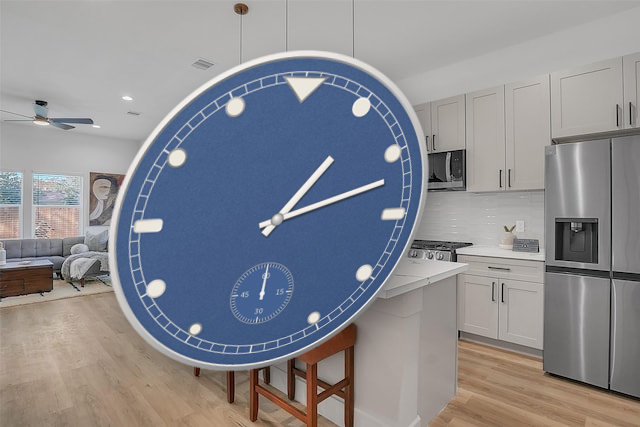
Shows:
1,12
